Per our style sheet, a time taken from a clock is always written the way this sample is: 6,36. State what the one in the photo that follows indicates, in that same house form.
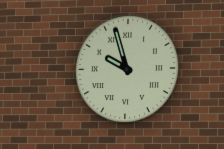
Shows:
9,57
